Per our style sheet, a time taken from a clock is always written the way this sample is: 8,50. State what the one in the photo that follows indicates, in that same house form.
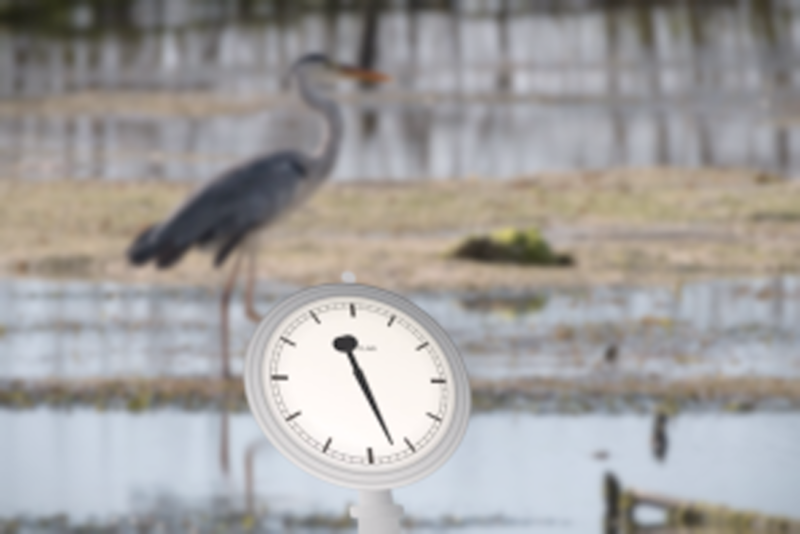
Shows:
11,27
